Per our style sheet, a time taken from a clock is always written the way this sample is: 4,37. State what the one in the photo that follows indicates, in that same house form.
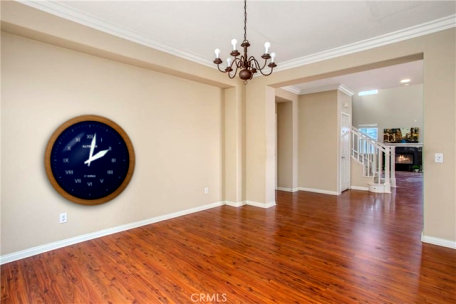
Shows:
2,02
